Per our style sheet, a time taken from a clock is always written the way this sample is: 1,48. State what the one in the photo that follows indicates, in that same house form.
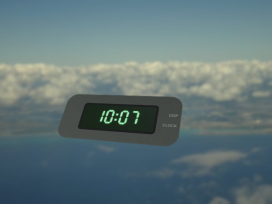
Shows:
10,07
